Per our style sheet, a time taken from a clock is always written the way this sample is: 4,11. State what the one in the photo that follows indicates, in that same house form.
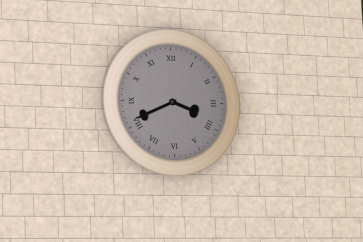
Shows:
3,41
